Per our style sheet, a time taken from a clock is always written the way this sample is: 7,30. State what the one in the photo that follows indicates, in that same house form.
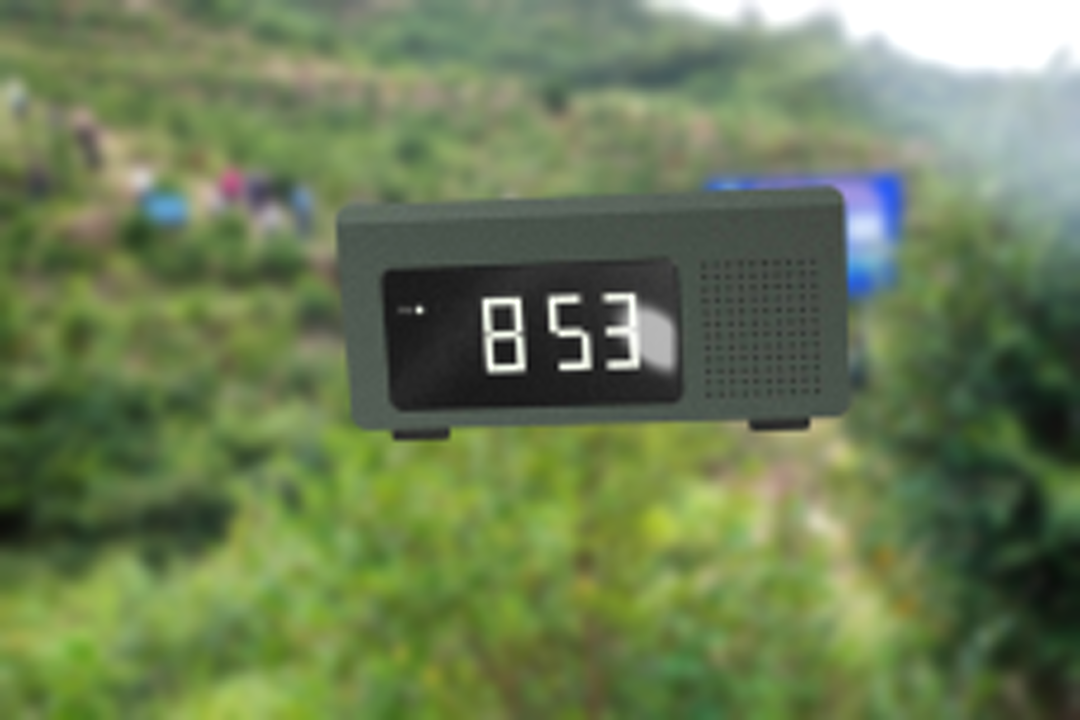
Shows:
8,53
